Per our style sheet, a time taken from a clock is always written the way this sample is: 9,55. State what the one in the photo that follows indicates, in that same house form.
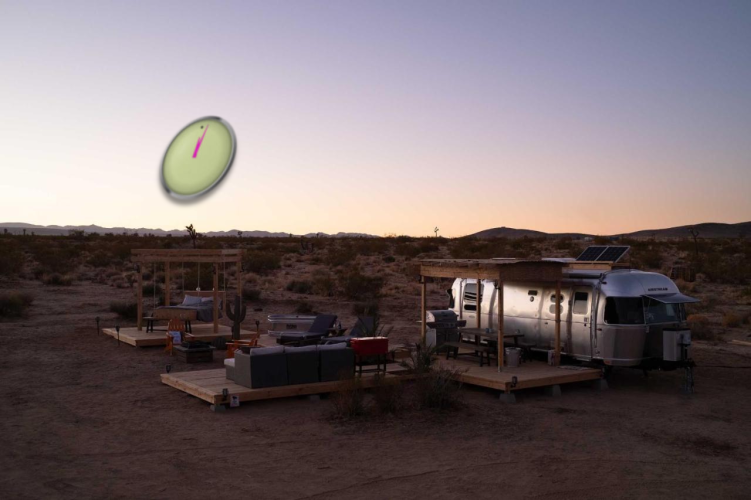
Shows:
12,02
